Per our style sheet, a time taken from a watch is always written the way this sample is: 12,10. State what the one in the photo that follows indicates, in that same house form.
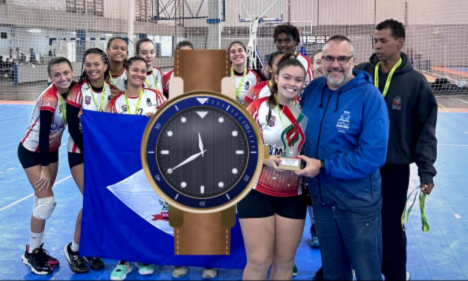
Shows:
11,40
